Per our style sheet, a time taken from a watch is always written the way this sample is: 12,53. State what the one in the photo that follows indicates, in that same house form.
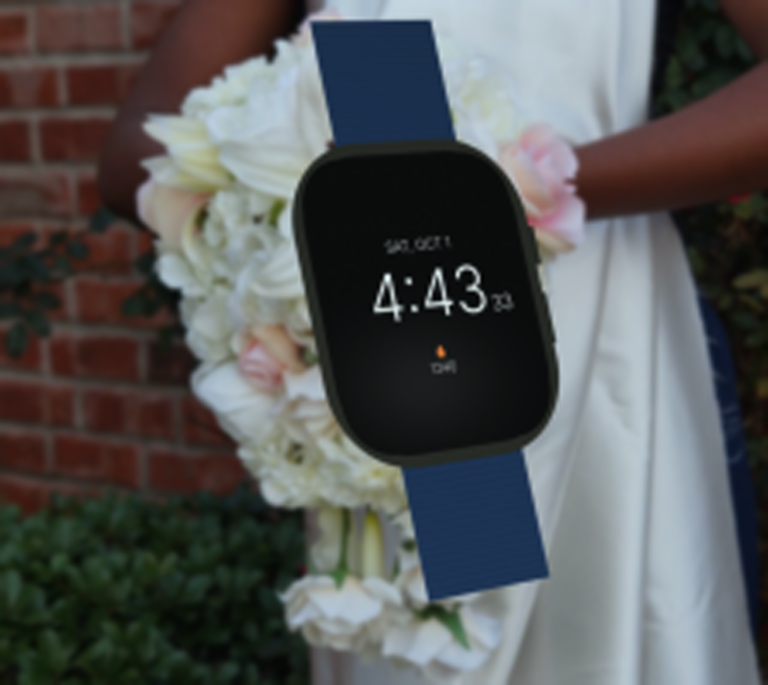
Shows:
4,43
